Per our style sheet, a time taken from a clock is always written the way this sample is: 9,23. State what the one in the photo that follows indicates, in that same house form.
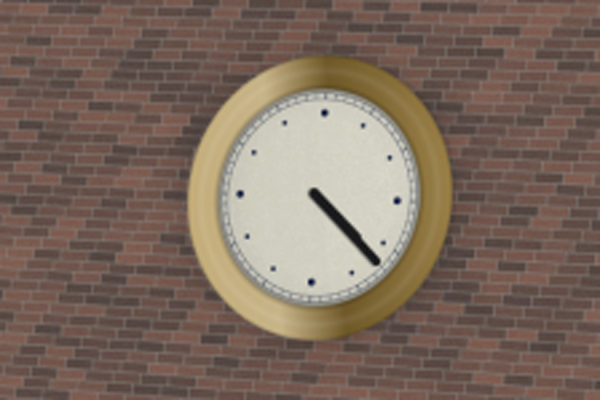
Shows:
4,22
